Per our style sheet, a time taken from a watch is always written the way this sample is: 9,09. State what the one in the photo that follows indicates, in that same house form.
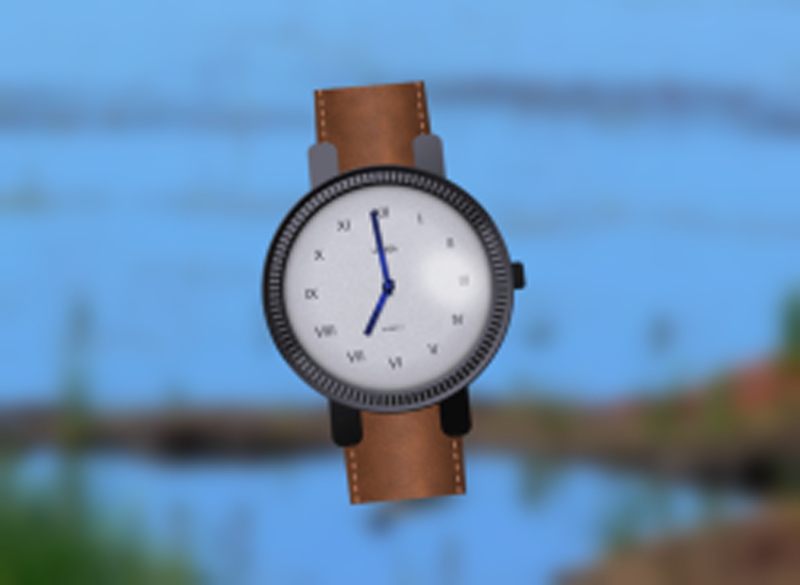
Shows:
6,59
